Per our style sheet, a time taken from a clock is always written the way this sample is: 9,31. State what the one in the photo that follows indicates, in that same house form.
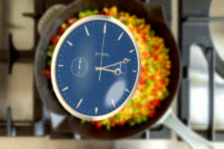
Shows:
3,12
